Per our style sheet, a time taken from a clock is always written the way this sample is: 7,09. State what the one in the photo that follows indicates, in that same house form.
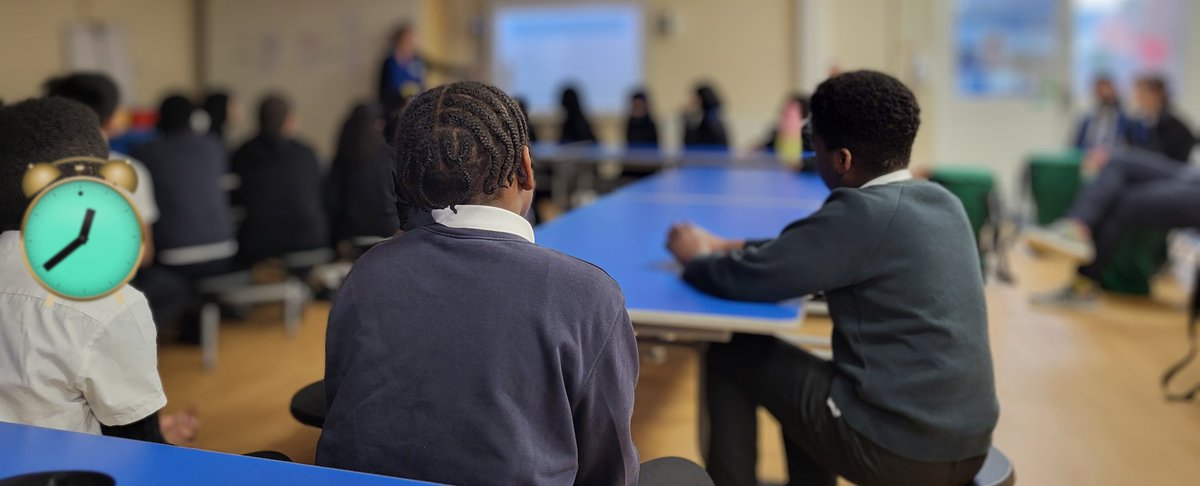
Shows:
12,39
